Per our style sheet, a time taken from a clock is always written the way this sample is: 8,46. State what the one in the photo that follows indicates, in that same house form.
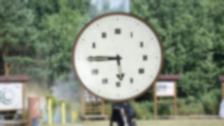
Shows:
5,45
